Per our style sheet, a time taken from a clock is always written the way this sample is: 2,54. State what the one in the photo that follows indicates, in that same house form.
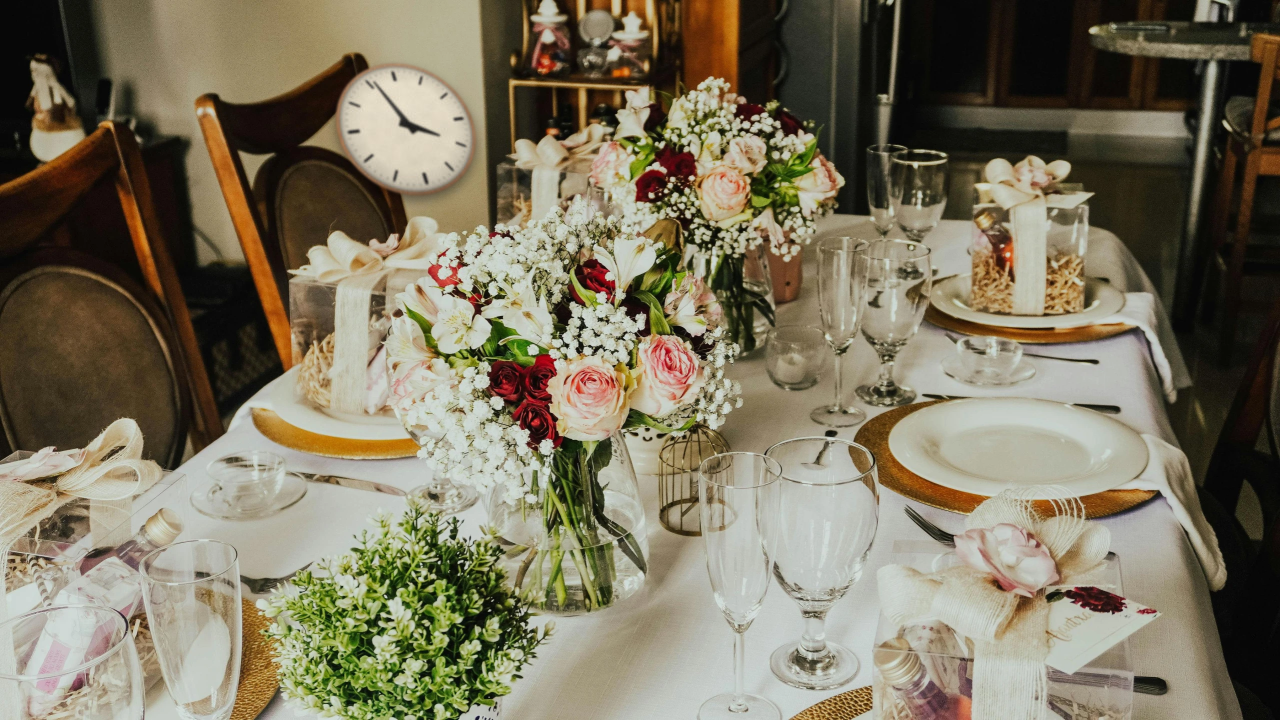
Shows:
3,56
